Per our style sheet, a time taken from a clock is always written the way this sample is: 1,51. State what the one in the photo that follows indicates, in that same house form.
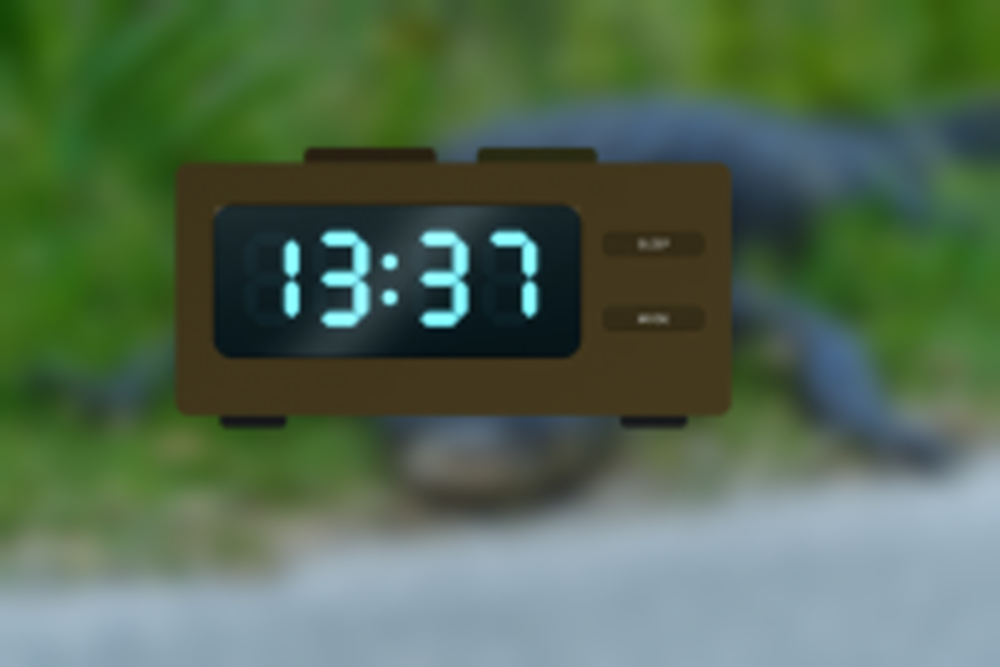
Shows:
13,37
